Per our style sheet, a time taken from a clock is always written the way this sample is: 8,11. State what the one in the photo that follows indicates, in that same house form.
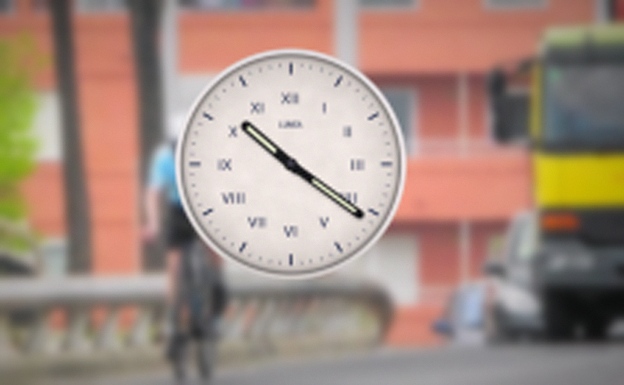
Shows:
10,21
